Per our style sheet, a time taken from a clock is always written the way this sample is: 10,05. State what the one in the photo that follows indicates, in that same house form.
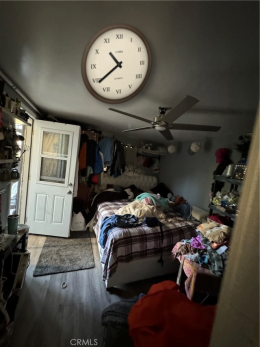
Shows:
10,39
